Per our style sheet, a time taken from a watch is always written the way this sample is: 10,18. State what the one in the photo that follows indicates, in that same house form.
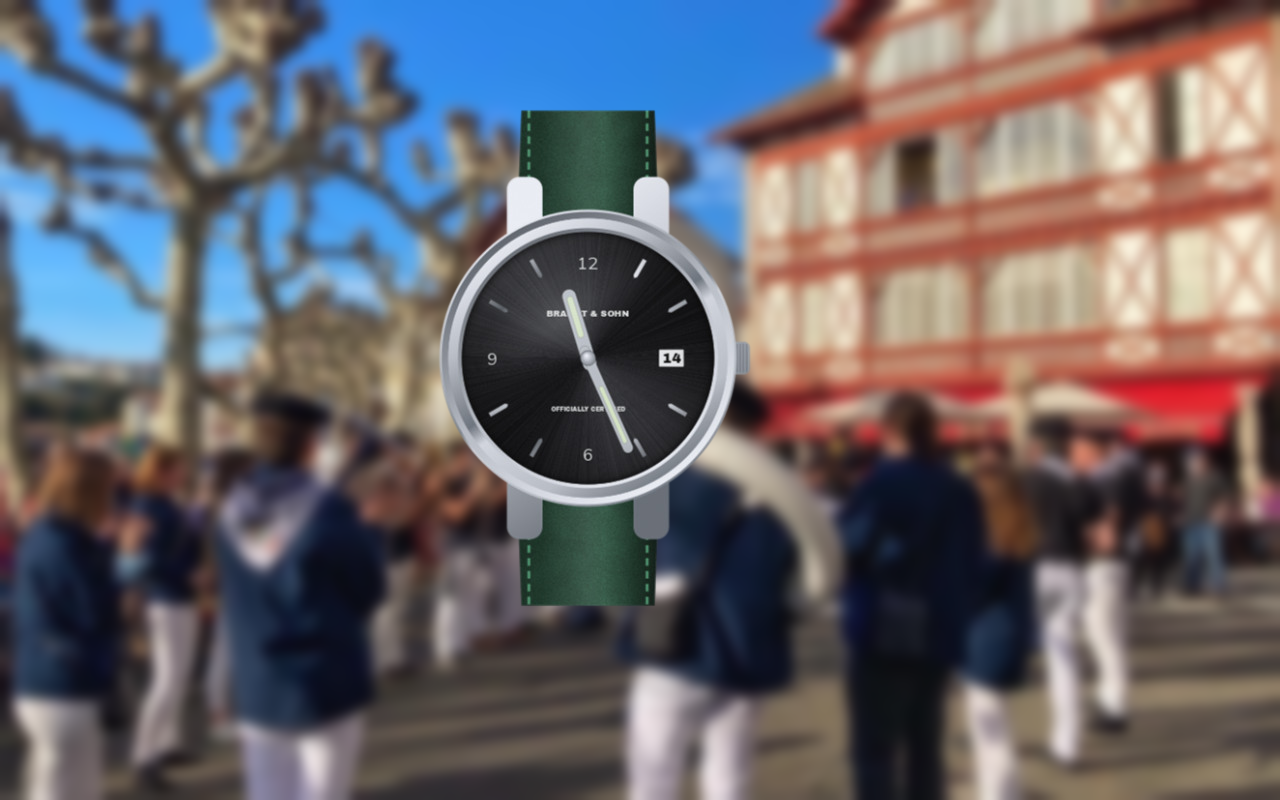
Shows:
11,26
